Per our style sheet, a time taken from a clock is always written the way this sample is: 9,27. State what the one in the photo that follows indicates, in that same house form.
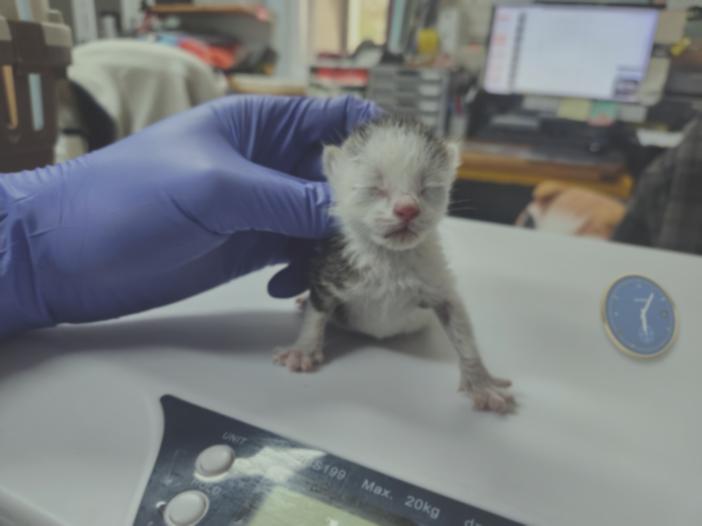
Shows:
6,06
